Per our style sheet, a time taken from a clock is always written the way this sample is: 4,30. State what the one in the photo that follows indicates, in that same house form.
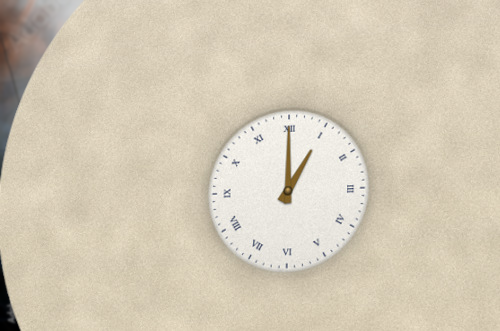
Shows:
1,00
